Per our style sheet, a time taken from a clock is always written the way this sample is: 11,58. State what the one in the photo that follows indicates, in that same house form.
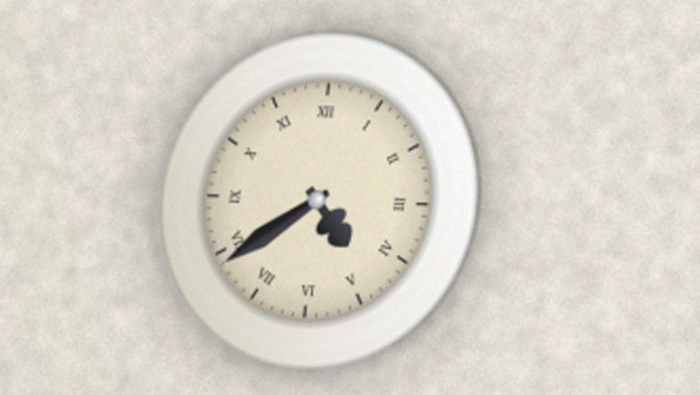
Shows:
4,39
